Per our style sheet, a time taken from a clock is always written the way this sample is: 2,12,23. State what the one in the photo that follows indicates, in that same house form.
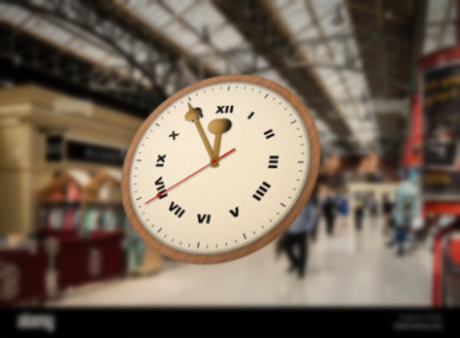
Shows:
11,54,39
